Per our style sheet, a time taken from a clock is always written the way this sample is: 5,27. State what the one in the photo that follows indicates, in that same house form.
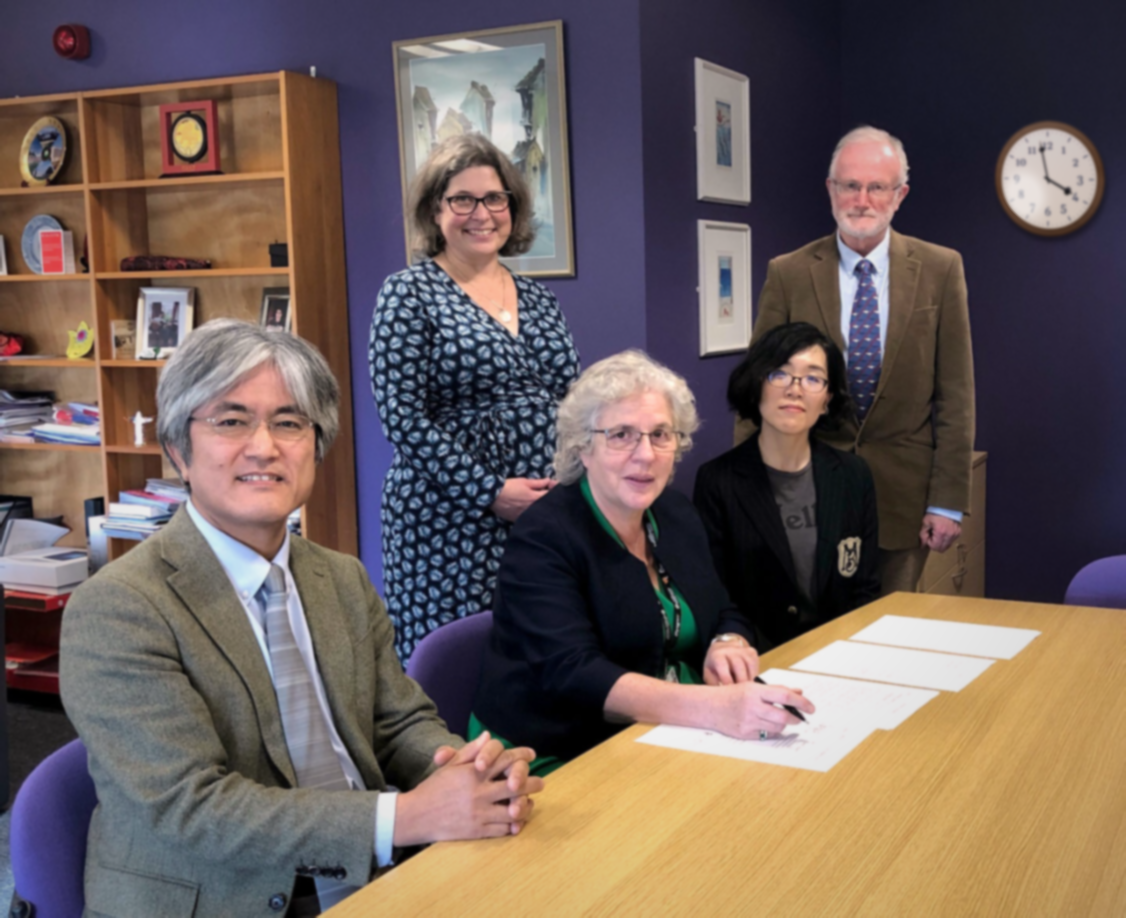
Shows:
3,58
